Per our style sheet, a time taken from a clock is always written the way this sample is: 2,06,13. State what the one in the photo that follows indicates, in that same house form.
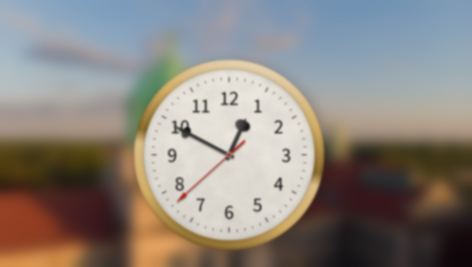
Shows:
12,49,38
